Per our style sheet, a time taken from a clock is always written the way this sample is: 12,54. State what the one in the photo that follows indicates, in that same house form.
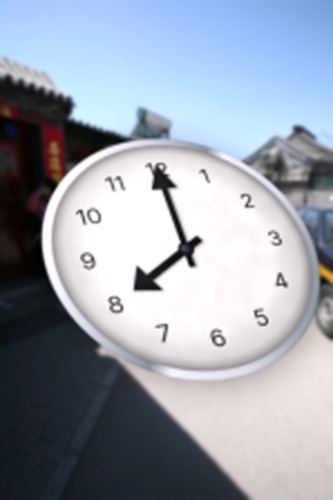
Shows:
8,00
